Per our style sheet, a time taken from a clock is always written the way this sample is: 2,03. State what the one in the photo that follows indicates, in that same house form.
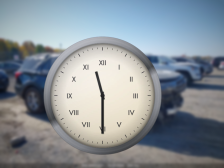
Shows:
11,30
